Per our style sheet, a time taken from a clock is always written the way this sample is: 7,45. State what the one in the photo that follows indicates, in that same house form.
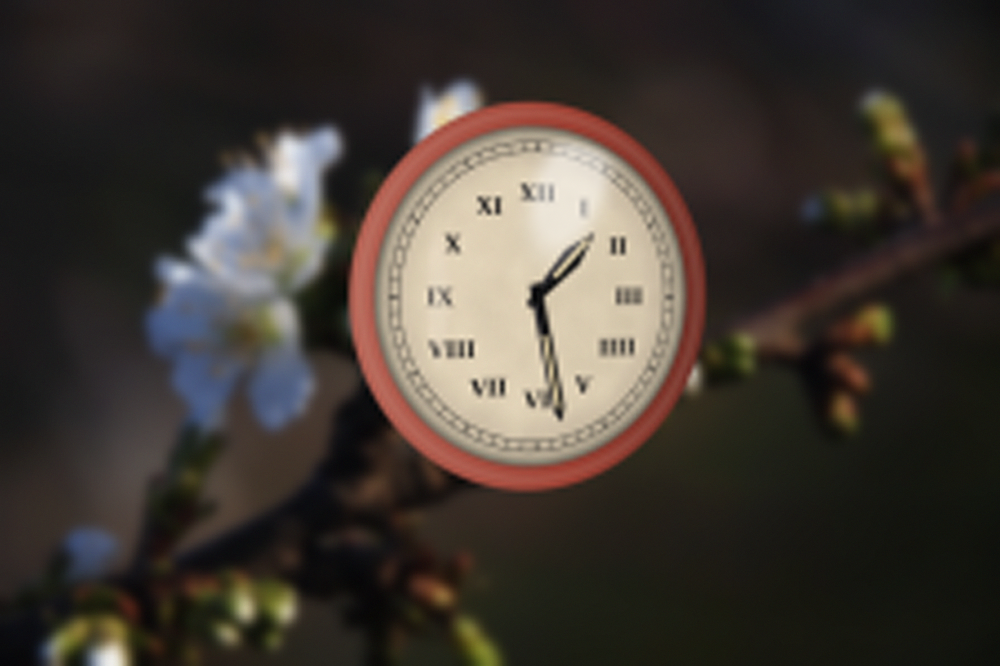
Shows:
1,28
